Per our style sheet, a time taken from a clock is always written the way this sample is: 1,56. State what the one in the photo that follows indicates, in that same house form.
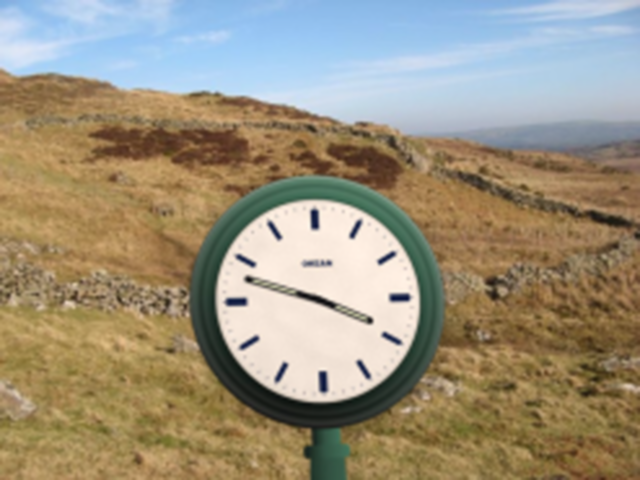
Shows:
3,48
